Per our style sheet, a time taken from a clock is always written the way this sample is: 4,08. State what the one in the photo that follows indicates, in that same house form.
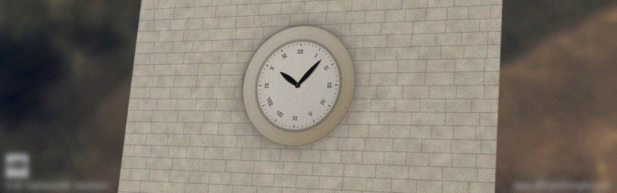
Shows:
10,07
